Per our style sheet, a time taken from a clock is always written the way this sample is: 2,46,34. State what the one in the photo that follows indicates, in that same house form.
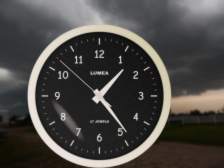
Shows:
1,23,52
